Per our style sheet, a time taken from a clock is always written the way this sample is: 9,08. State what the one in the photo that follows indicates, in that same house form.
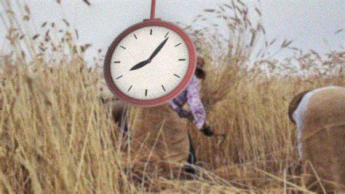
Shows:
8,06
